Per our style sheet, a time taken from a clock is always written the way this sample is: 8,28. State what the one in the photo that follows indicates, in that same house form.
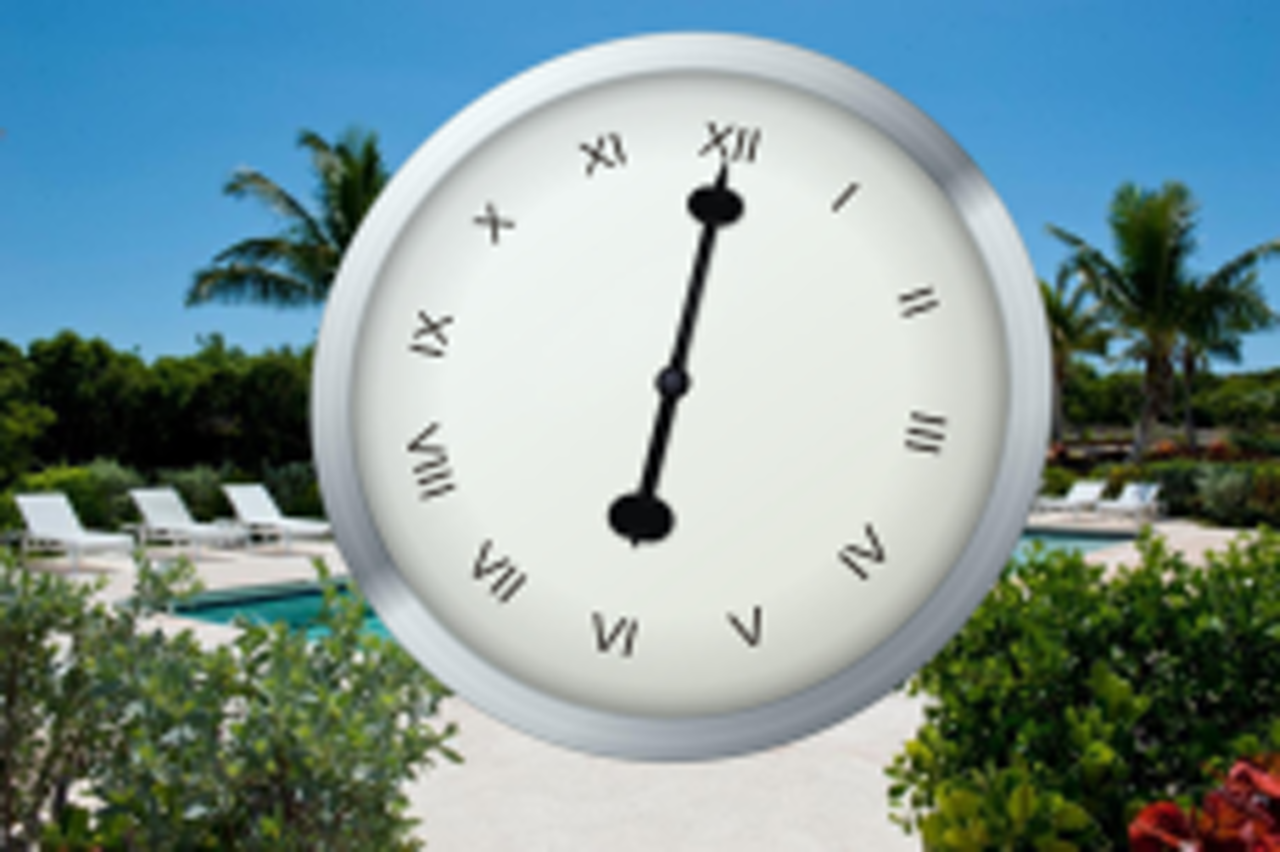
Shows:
6,00
